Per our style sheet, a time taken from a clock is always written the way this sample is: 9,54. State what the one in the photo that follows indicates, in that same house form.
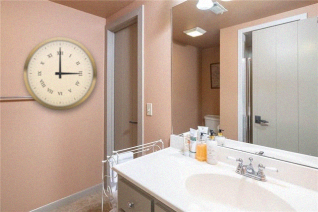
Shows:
3,00
